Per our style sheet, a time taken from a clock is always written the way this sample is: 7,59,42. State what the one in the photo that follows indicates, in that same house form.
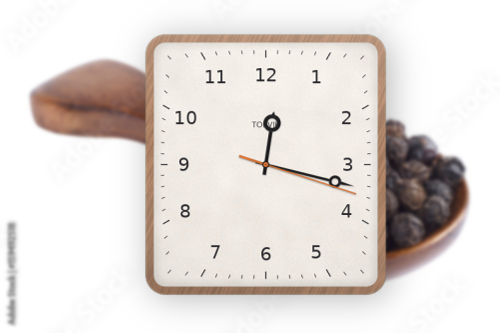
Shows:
12,17,18
